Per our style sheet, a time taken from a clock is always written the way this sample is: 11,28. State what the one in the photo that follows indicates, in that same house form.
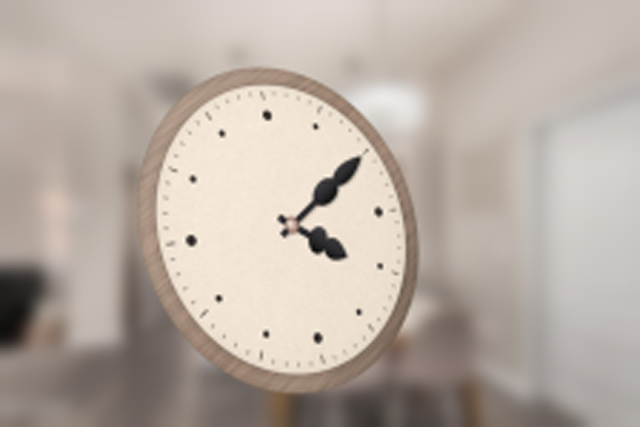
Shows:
4,10
